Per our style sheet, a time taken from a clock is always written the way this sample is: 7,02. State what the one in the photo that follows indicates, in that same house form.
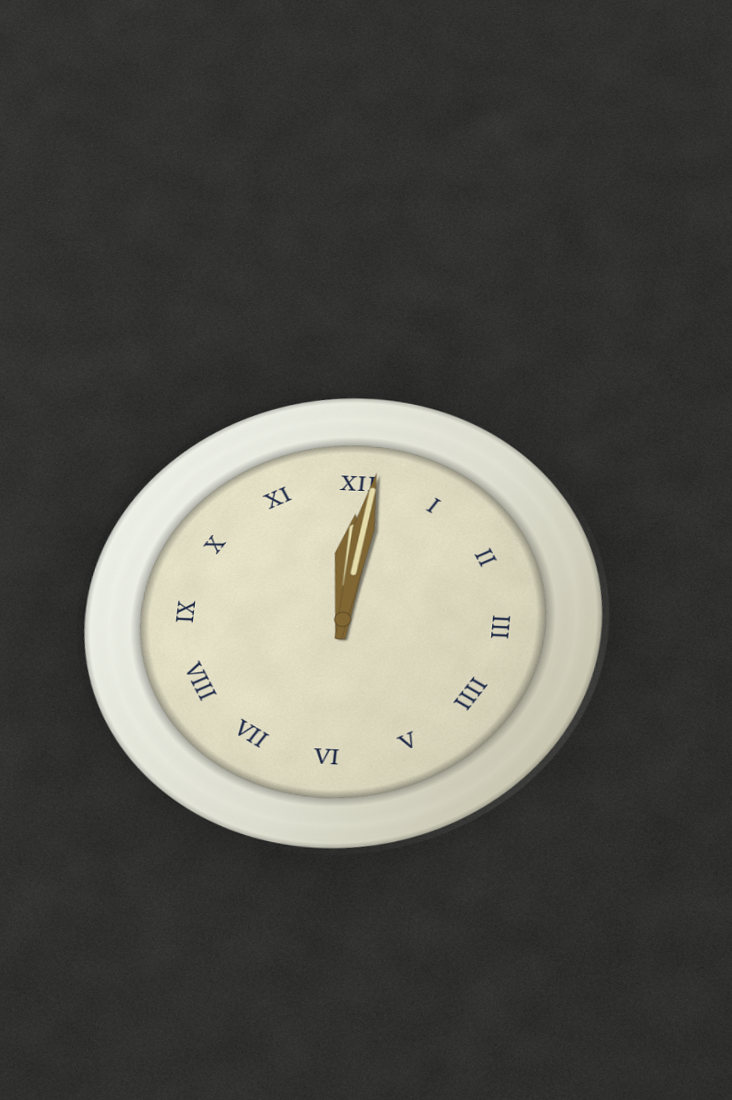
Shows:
12,01
